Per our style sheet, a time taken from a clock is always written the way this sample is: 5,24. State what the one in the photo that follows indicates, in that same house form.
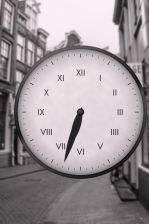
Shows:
6,33
